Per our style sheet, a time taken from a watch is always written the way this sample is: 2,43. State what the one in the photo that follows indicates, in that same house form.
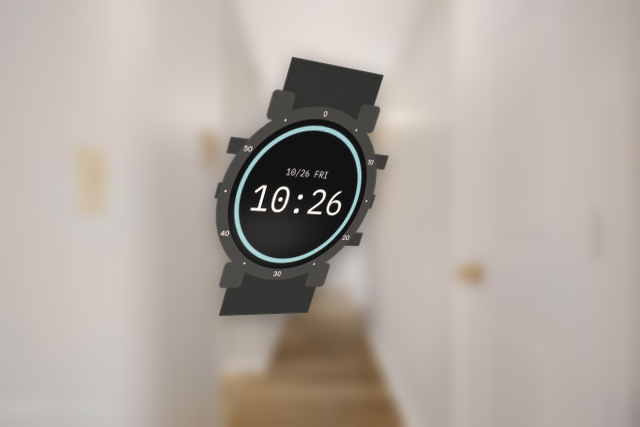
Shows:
10,26
